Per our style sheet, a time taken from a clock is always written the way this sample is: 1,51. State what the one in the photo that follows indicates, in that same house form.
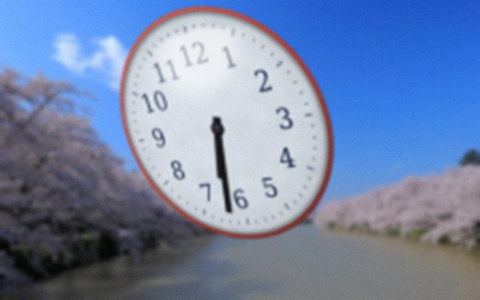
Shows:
6,32
